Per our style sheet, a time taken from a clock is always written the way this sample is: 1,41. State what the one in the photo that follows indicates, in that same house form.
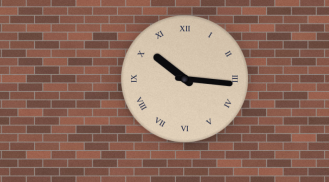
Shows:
10,16
